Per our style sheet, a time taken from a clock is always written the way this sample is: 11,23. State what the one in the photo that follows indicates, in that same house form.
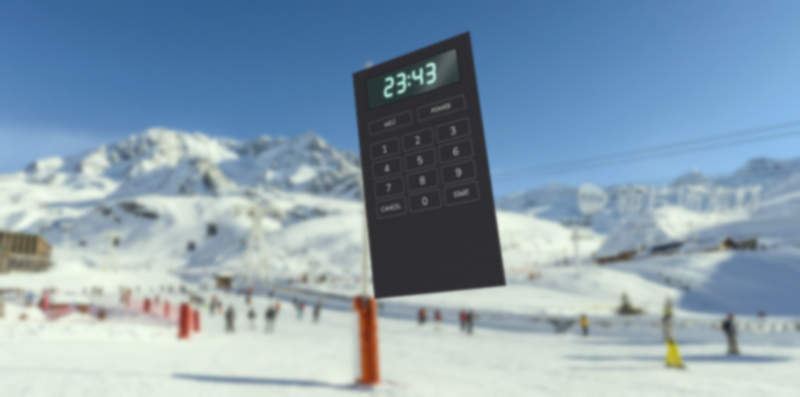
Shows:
23,43
